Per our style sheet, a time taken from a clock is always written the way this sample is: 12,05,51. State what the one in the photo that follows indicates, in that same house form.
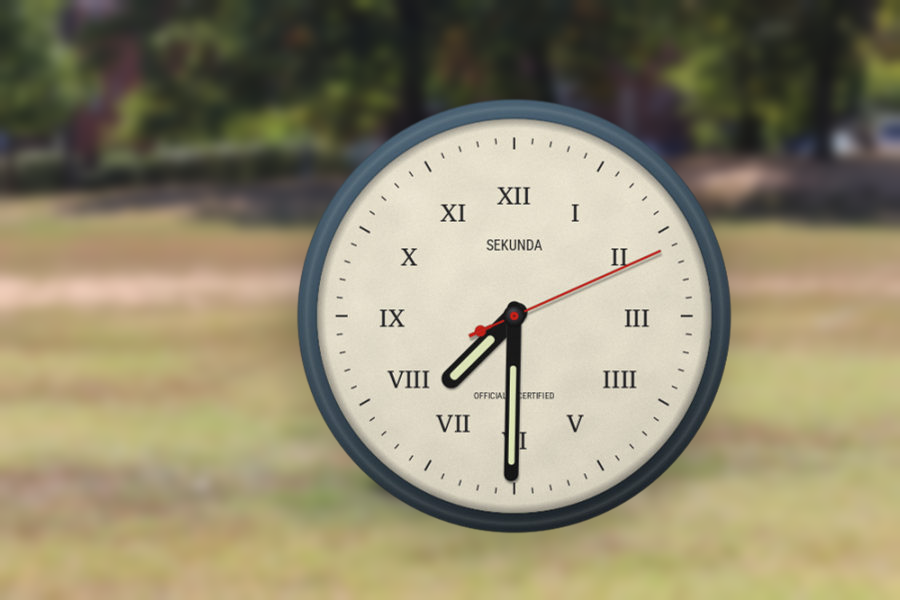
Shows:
7,30,11
